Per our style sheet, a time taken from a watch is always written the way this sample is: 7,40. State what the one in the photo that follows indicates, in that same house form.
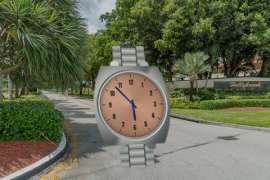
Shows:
5,53
